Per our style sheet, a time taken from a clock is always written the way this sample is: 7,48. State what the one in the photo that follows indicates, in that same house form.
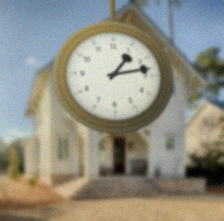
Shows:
1,13
